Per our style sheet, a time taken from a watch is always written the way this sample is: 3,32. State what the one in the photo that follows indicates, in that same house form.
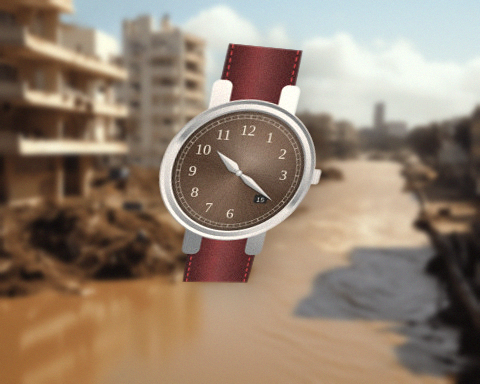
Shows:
10,21
